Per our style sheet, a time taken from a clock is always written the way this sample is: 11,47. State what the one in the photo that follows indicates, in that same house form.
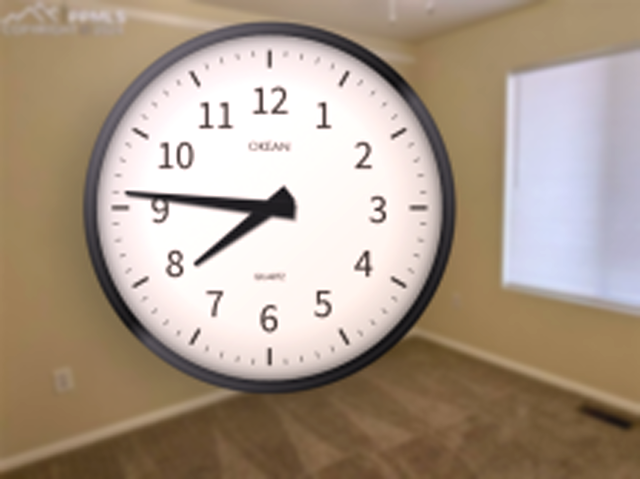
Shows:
7,46
